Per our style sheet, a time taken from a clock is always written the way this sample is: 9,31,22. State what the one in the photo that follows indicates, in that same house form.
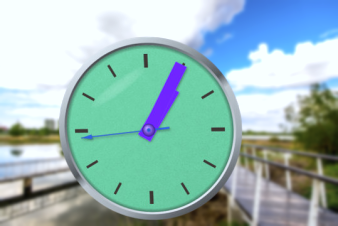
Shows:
1,04,44
